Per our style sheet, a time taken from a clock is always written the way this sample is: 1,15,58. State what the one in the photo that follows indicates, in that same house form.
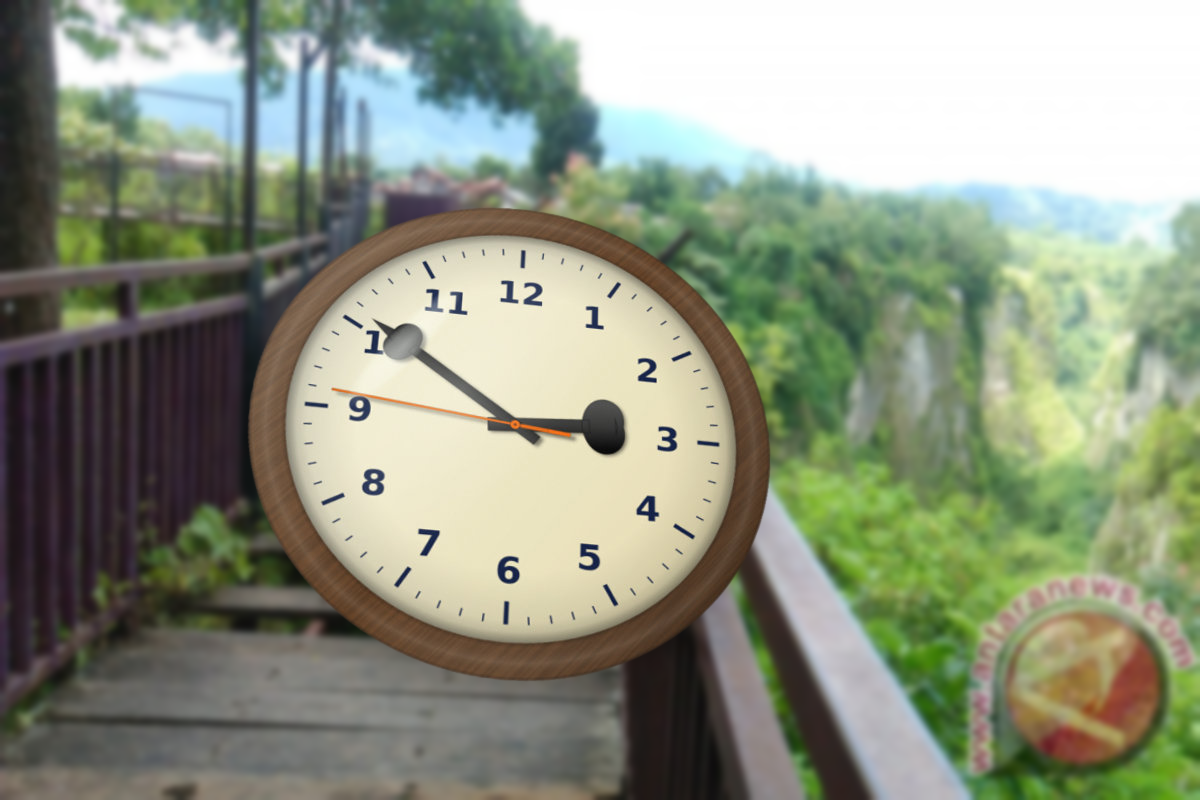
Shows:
2,50,46
